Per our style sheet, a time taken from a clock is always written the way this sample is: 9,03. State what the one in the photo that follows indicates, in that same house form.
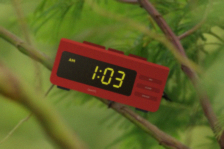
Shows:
1,03
